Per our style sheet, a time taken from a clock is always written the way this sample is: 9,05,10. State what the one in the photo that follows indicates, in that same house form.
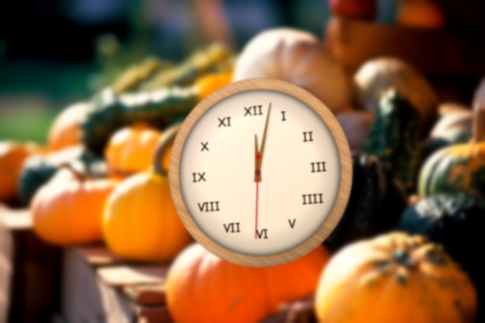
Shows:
12,02,31
